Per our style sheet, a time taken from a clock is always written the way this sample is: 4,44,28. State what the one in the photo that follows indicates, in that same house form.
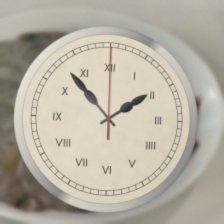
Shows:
1,53,00
